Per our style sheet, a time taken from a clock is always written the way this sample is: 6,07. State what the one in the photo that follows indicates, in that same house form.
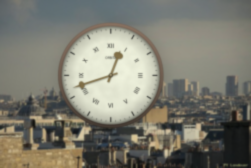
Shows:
12,42
